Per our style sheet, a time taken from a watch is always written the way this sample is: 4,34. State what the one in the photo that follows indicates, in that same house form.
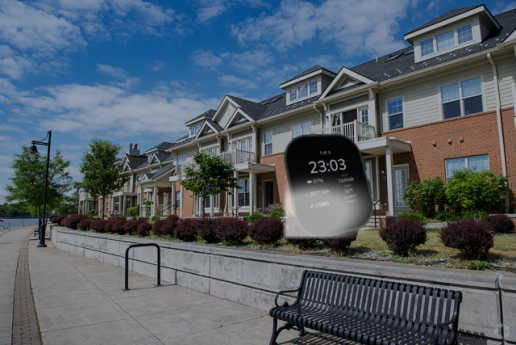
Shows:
23,03
